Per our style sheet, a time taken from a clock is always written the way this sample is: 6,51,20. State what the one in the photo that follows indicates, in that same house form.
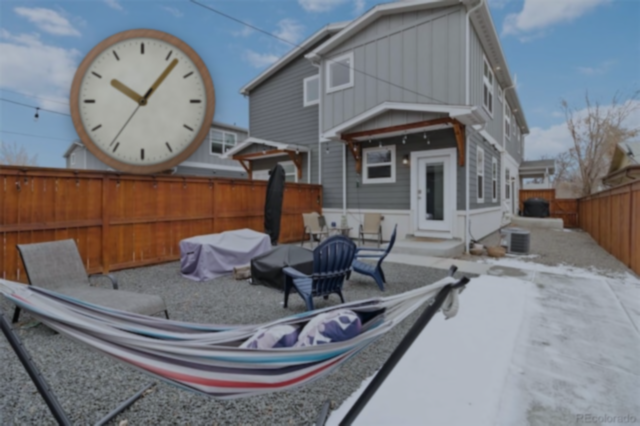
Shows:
10,06,36
